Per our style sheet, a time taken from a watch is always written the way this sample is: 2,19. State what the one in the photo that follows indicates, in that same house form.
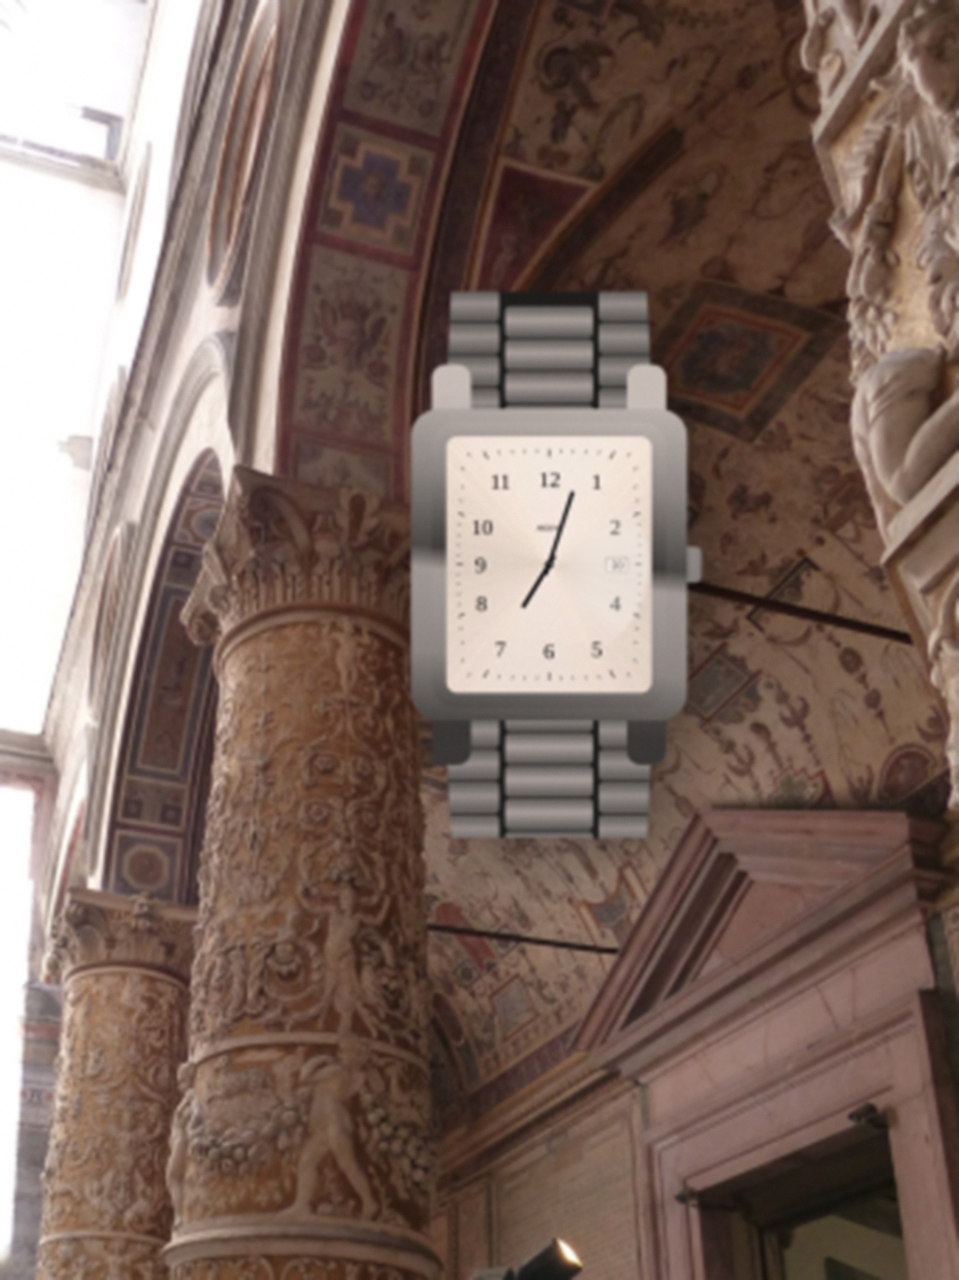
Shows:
7,03
